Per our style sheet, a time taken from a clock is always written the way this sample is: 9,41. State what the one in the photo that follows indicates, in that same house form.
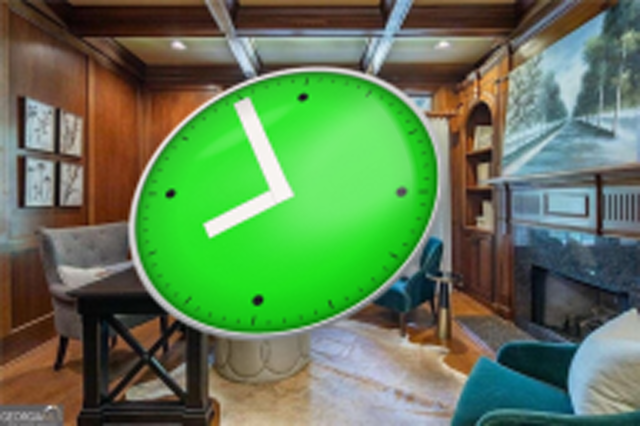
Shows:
7,55
